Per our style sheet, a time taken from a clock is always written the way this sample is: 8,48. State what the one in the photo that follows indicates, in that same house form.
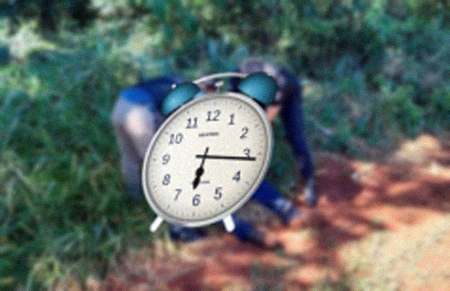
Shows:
6,16
